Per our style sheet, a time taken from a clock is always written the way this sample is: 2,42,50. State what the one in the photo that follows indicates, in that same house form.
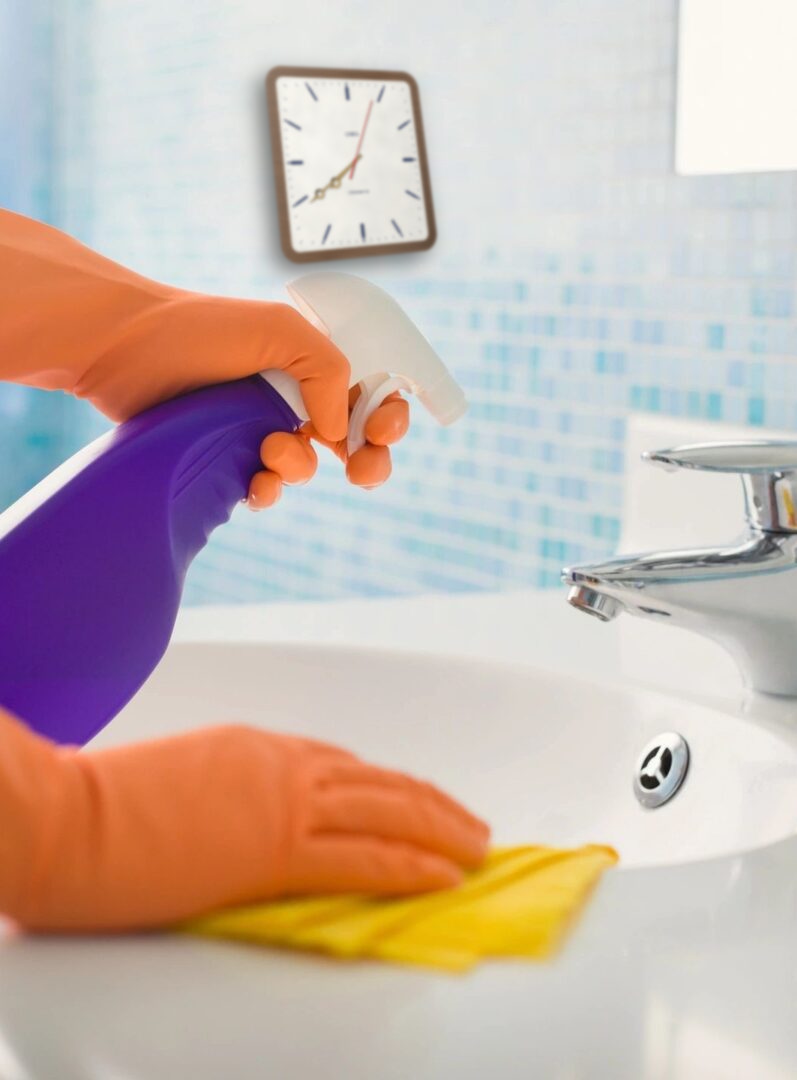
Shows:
7,39,04
